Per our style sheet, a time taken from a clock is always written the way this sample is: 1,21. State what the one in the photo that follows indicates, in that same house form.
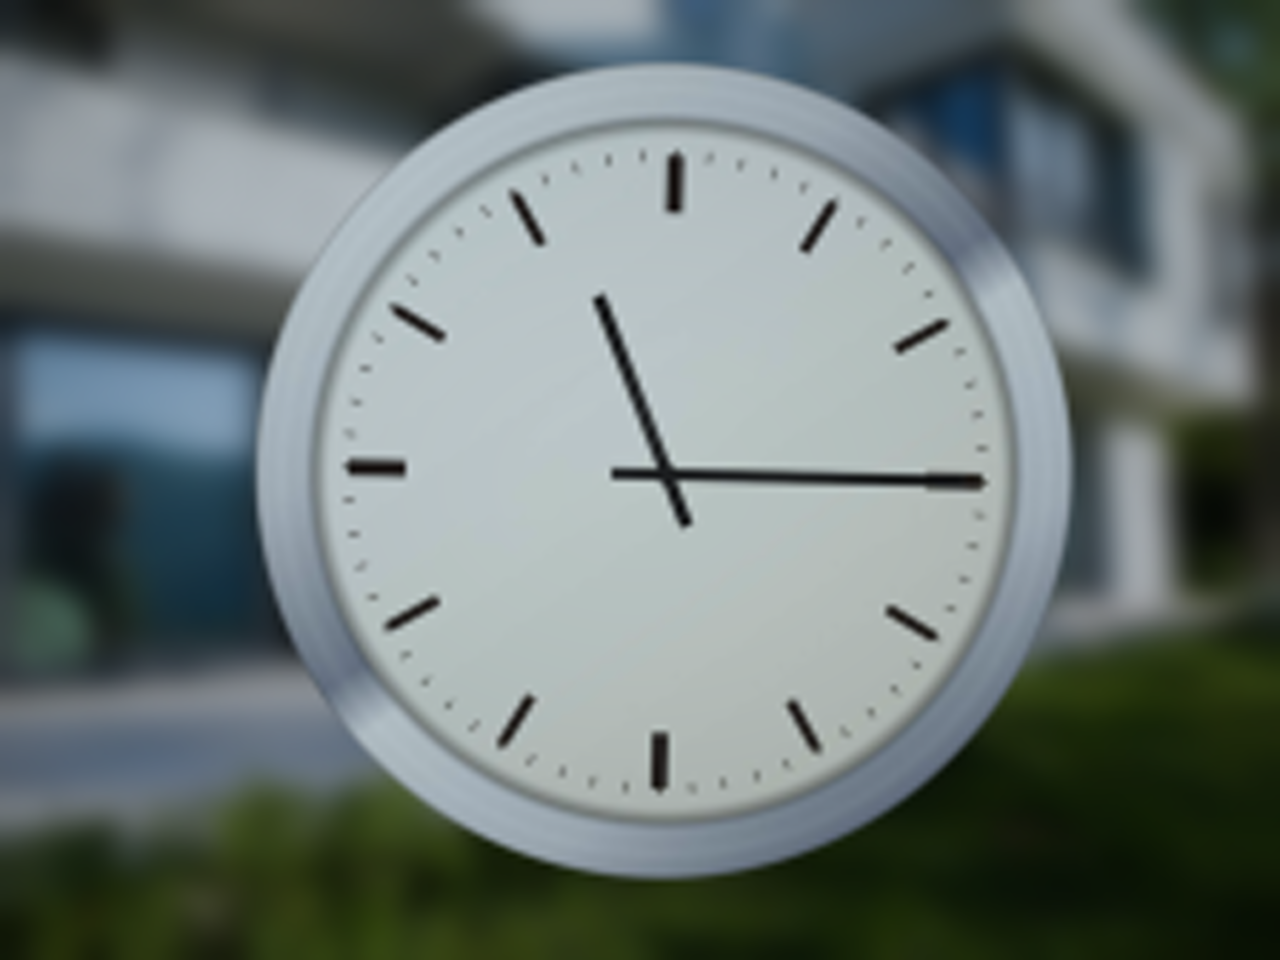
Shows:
11,15
